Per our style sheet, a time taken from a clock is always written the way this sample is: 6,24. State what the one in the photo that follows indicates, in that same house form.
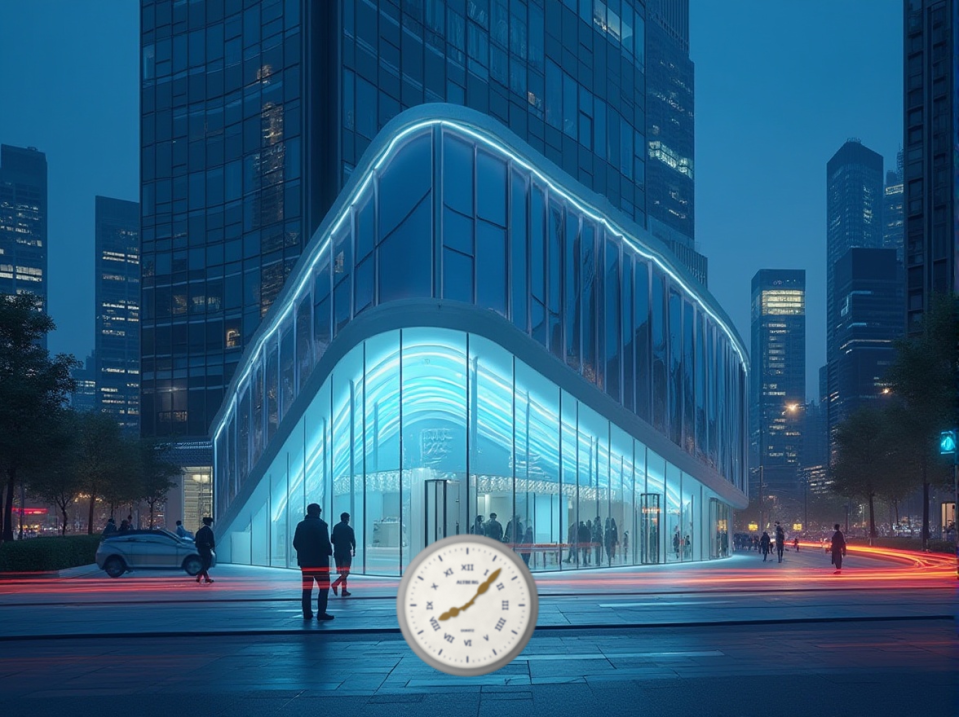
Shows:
8,07
